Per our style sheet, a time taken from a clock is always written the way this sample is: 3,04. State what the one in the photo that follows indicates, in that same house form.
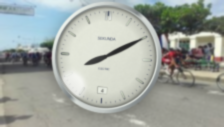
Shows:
8,10
